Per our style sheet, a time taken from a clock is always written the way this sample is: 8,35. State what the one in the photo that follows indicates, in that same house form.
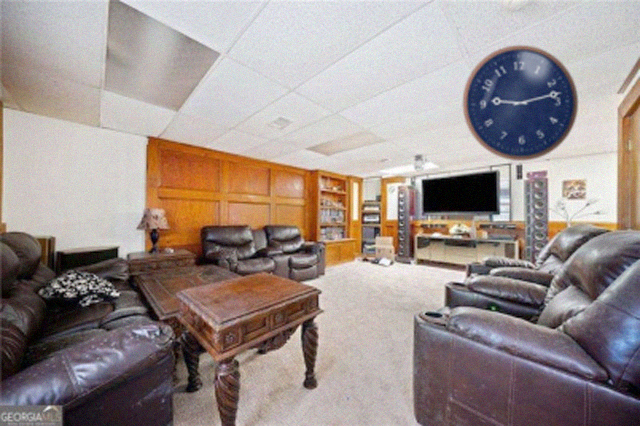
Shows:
9,13
